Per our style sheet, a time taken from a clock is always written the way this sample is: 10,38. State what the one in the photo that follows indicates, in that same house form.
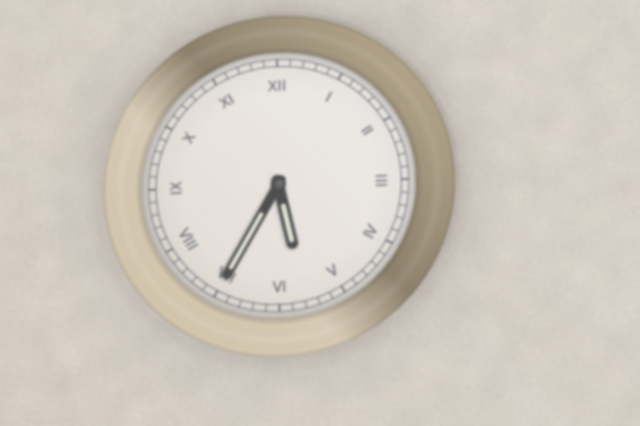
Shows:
5,35
